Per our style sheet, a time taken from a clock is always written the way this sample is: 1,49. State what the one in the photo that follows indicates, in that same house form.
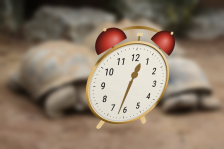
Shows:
12,32
